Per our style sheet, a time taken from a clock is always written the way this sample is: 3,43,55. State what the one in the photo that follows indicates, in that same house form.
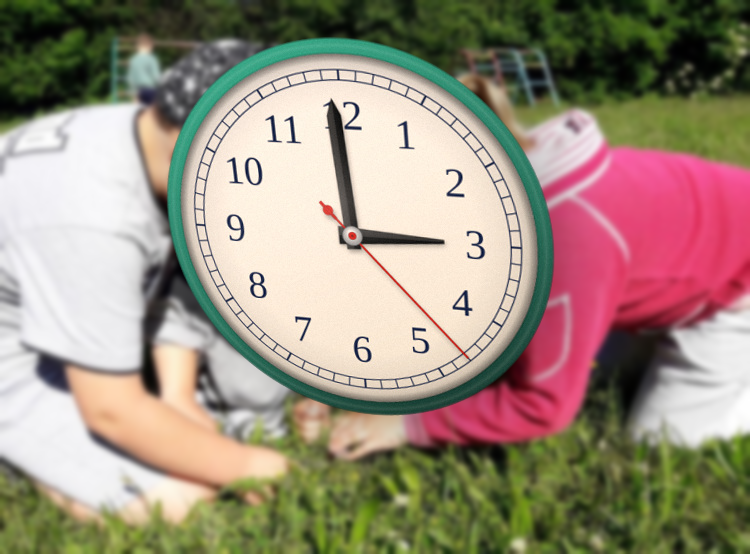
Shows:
2,59,23
